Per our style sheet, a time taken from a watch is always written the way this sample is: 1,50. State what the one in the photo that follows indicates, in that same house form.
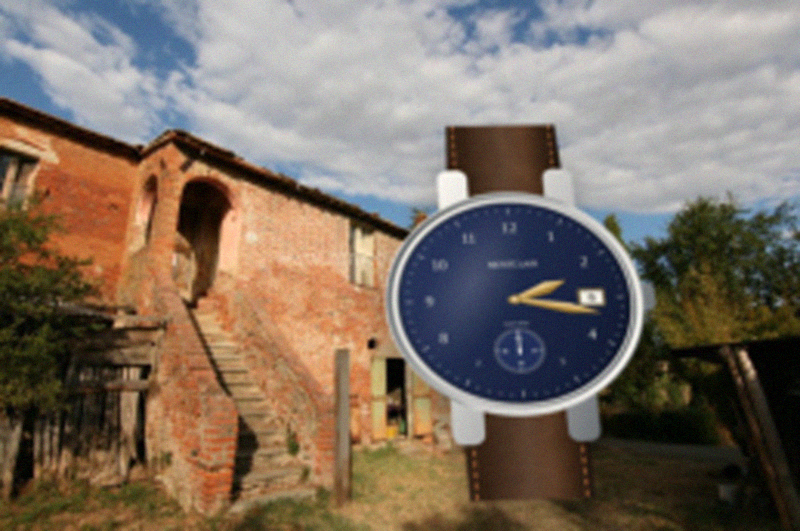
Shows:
2,17
